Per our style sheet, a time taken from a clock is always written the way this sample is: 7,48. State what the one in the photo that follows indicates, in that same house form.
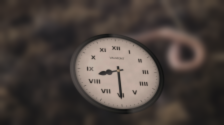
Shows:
8,30
